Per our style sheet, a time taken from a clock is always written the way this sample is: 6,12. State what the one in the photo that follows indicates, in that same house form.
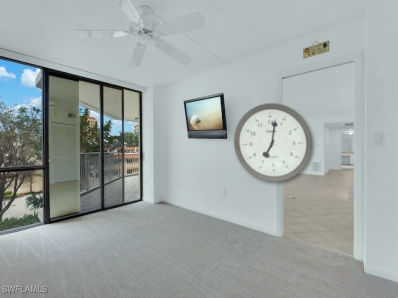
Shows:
7,02
